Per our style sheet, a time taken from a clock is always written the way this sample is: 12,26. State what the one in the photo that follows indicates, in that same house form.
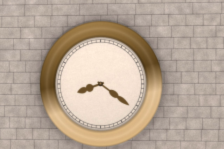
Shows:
8,21
